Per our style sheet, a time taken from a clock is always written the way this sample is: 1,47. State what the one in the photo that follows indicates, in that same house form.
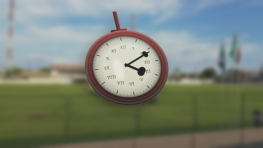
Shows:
4,11
